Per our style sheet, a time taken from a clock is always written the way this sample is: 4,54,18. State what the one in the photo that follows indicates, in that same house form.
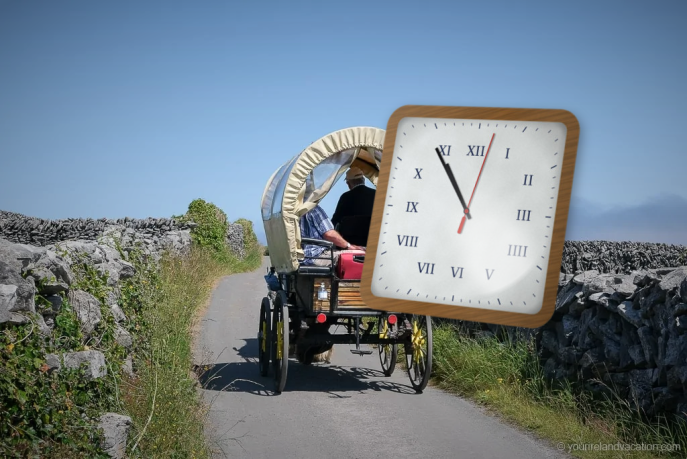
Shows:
10,54,02
